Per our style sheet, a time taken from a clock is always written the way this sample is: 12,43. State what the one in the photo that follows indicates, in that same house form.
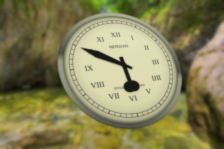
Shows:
5,50
